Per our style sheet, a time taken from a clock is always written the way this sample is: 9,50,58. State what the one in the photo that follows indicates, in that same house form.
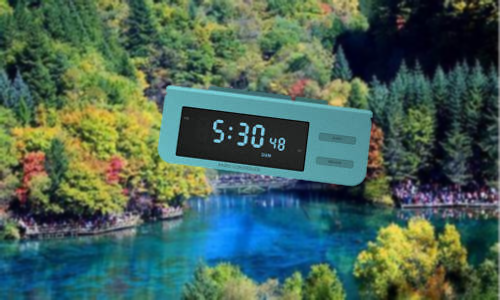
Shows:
5,30,48
